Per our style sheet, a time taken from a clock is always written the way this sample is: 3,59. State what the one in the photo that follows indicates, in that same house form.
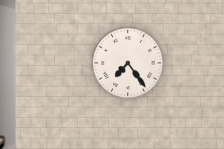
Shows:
7,24
